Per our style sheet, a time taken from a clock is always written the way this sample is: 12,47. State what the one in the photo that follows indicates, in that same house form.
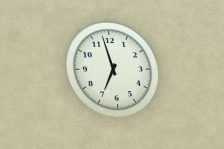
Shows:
6,58
